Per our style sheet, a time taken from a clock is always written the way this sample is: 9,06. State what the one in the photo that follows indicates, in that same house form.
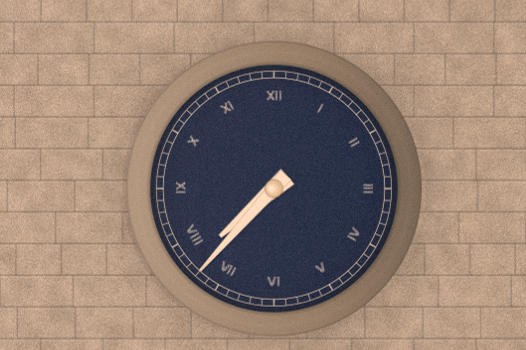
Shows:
7,37
